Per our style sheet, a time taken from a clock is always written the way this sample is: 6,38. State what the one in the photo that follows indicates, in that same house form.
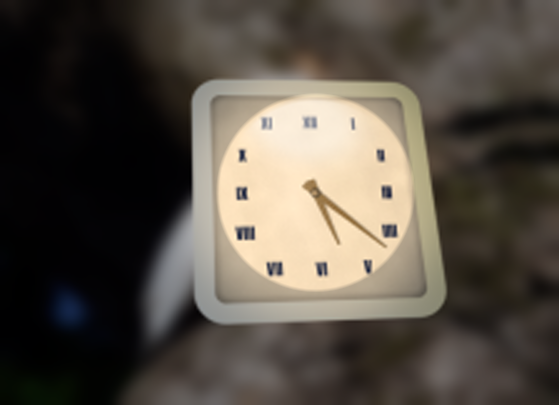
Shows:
5,22
